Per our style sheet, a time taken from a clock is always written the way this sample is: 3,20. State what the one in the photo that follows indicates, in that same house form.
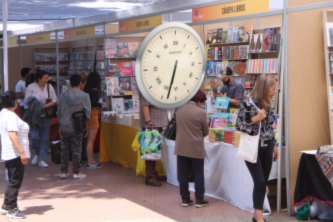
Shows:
6,33
